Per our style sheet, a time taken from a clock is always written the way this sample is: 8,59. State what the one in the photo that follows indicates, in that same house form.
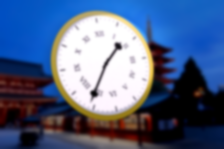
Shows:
1,36
